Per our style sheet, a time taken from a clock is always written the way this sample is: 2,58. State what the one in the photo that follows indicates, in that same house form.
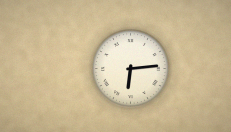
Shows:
6,14
